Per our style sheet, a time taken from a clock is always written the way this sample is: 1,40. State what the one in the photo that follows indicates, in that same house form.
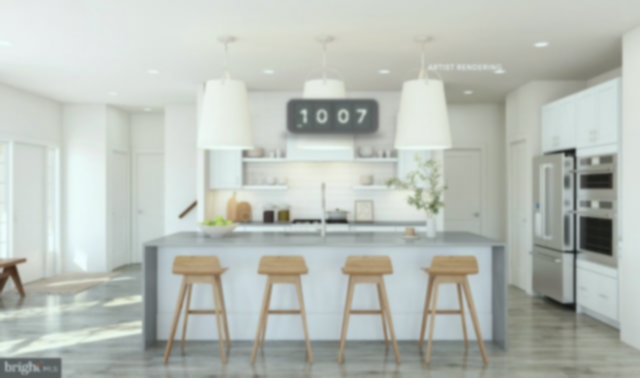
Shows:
10,07
